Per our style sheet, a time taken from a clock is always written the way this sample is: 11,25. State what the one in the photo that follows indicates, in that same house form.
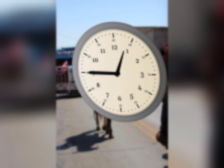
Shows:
12,45
